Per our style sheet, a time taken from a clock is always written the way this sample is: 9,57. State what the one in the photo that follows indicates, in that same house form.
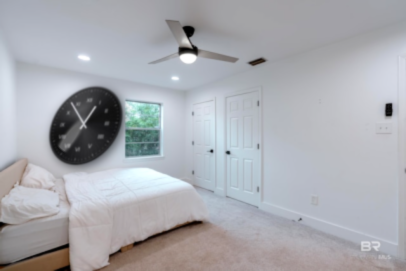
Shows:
12,53
